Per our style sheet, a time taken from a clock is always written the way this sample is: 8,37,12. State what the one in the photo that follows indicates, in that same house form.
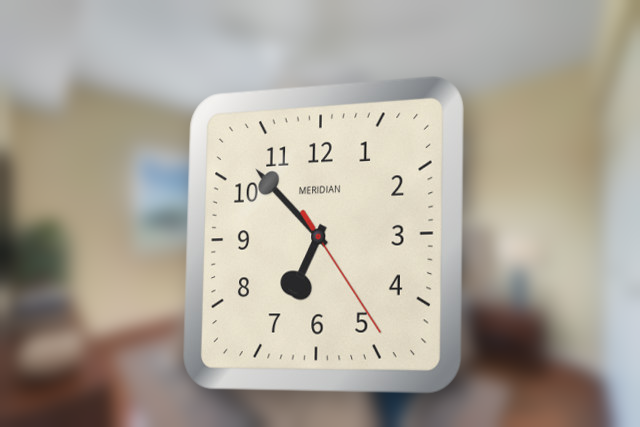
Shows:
6,52,24
